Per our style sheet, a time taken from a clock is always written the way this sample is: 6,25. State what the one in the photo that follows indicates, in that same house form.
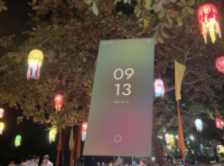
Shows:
9,13
